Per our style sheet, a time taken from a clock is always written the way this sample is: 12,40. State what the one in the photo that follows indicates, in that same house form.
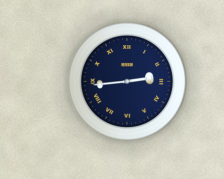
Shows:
2,44
